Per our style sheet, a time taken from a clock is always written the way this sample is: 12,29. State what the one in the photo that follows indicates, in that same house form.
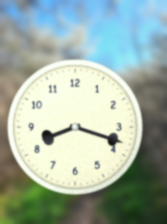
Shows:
8,18
